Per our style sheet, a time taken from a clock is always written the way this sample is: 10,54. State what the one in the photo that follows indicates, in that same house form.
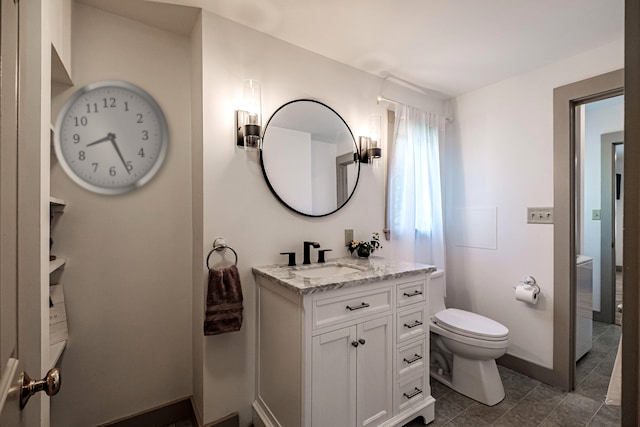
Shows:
8,26
